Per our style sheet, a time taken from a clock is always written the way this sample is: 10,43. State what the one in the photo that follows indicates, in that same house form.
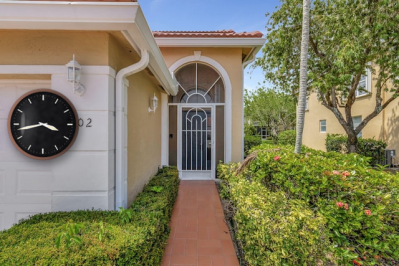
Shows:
3,43
